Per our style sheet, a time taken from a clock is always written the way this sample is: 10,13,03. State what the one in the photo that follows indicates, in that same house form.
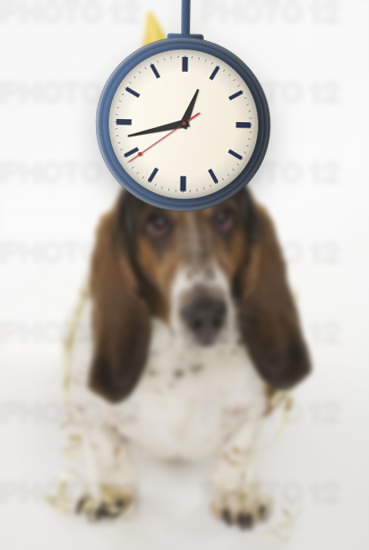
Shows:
12,42,39
